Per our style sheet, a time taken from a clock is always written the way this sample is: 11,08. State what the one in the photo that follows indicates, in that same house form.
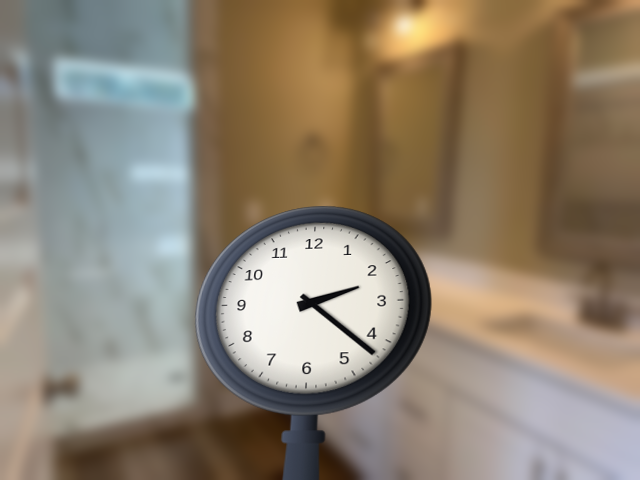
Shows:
2,22
